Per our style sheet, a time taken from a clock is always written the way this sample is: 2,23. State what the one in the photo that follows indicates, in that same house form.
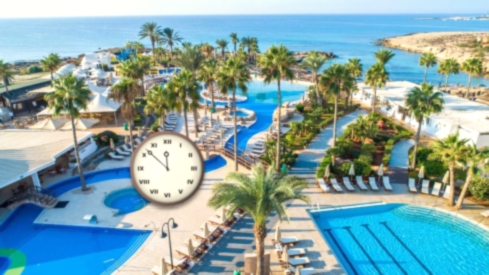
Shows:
11,52
